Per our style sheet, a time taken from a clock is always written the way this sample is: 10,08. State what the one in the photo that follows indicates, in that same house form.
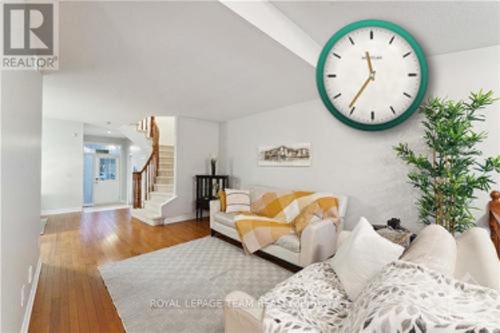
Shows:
11,36
